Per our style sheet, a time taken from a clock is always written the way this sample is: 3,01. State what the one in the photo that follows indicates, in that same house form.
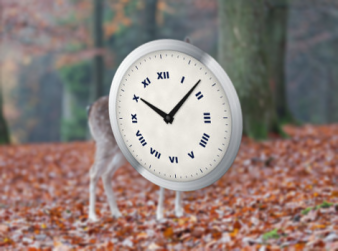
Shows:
10,08
